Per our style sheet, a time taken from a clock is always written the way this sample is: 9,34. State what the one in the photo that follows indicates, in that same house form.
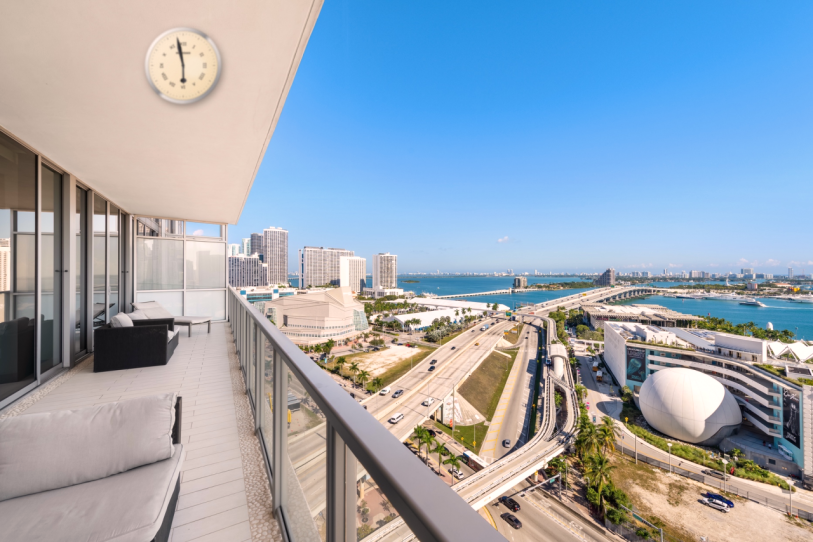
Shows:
5,58
